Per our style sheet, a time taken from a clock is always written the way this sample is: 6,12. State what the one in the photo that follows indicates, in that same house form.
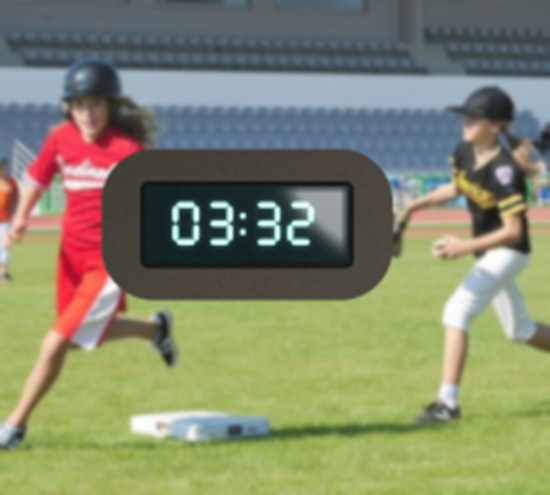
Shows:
3,32
